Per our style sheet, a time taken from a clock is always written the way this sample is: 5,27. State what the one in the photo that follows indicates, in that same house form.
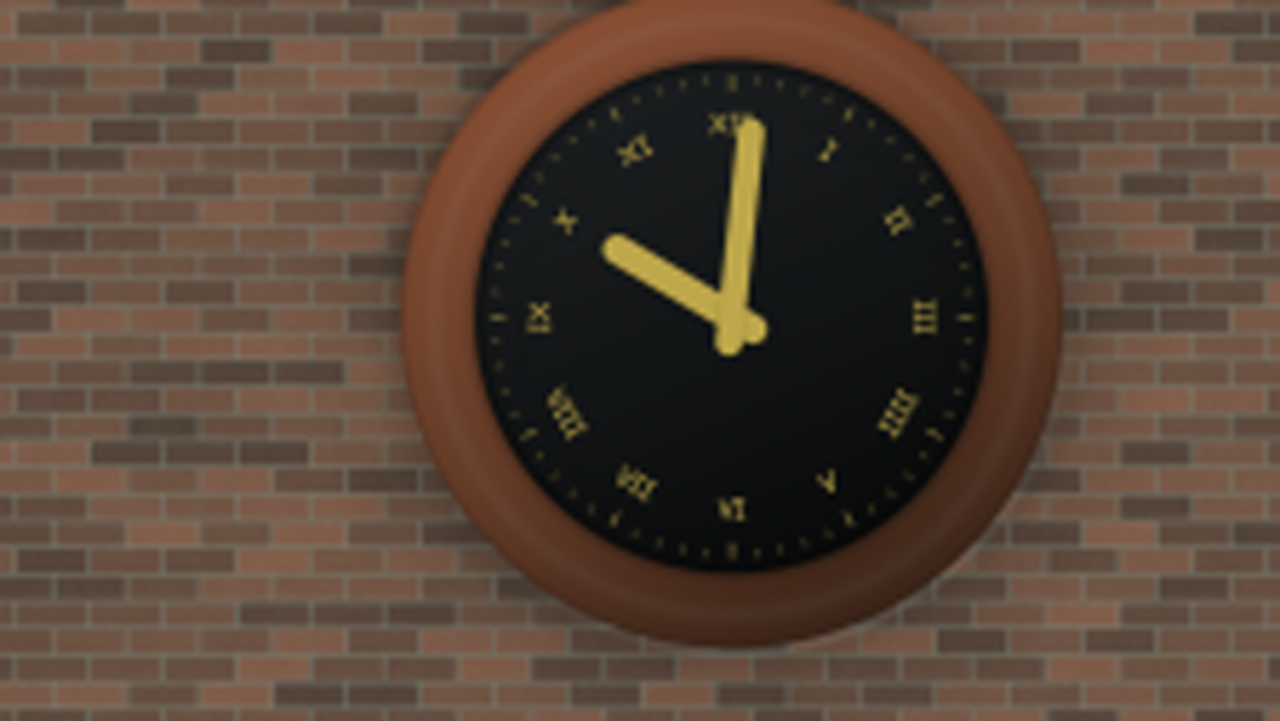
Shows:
10,01
